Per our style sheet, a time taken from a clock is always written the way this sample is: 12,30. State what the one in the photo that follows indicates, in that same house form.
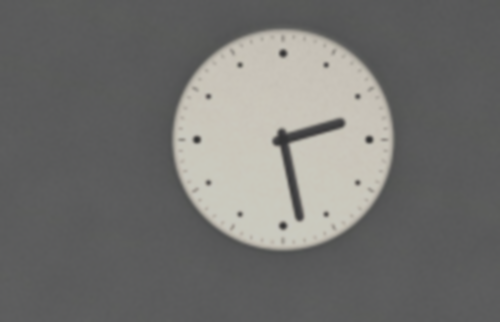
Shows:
2,28
